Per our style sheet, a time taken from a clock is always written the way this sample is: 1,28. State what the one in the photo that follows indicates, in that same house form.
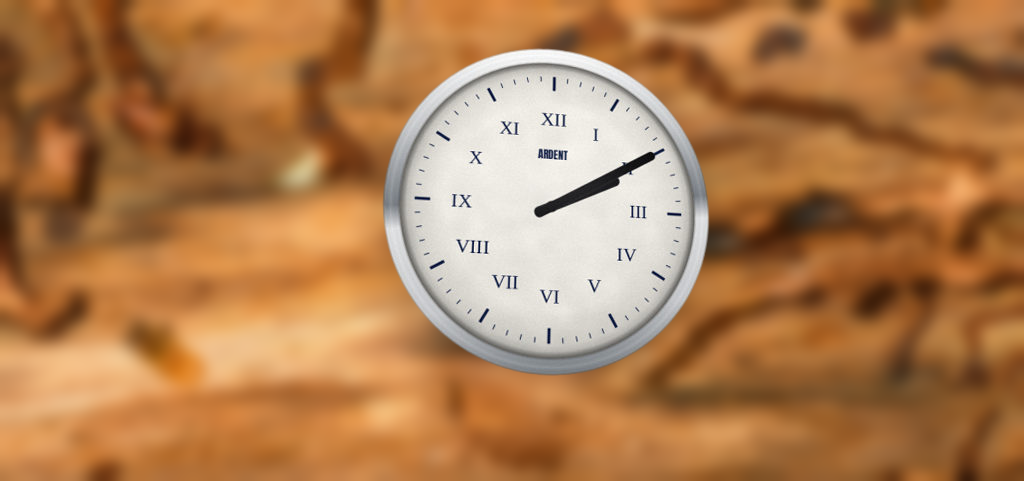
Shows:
2,10
